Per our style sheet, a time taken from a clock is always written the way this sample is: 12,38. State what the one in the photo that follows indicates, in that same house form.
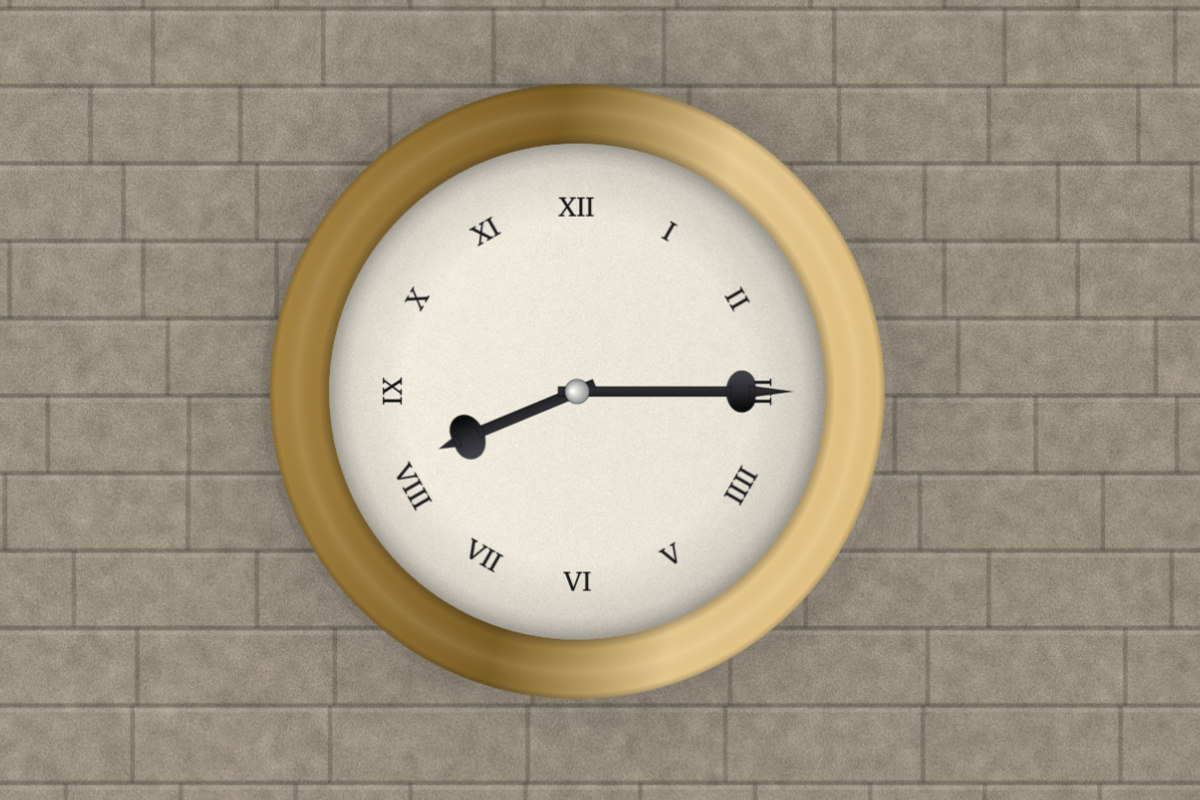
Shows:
8,15
